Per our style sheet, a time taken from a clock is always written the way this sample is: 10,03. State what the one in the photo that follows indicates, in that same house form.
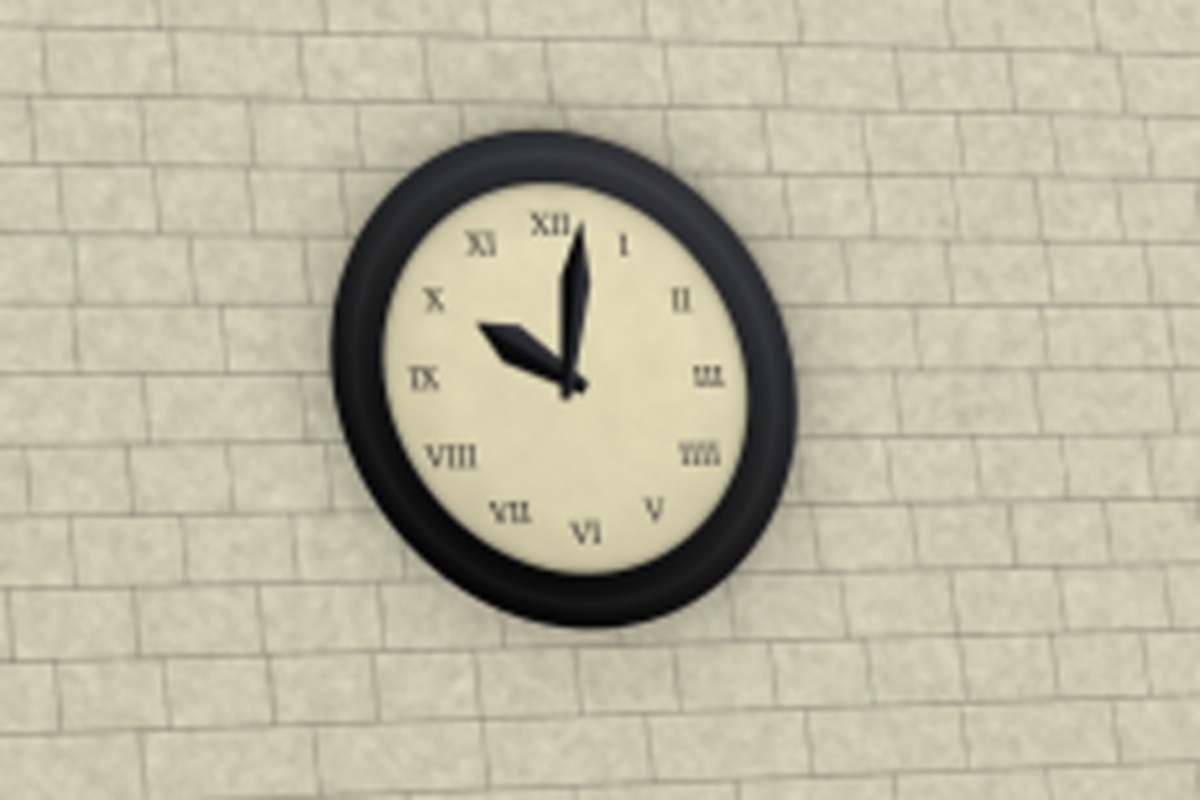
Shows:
10,02
